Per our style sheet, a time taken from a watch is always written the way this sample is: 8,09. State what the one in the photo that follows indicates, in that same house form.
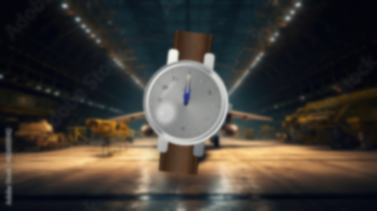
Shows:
12,00
